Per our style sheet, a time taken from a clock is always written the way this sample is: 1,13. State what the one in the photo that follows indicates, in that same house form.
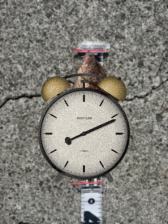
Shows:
8,11
